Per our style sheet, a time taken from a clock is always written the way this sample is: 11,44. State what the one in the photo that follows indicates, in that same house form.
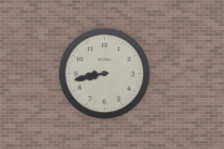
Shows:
8,43
